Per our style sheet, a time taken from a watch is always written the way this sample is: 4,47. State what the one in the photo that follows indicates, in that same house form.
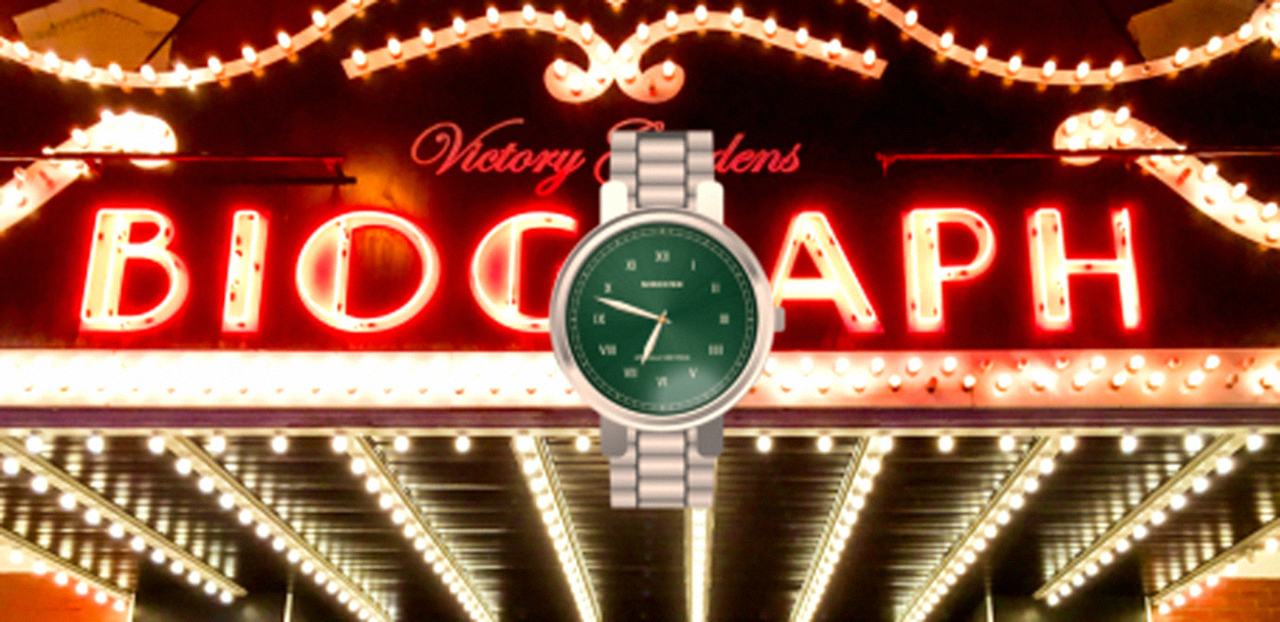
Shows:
6,48
